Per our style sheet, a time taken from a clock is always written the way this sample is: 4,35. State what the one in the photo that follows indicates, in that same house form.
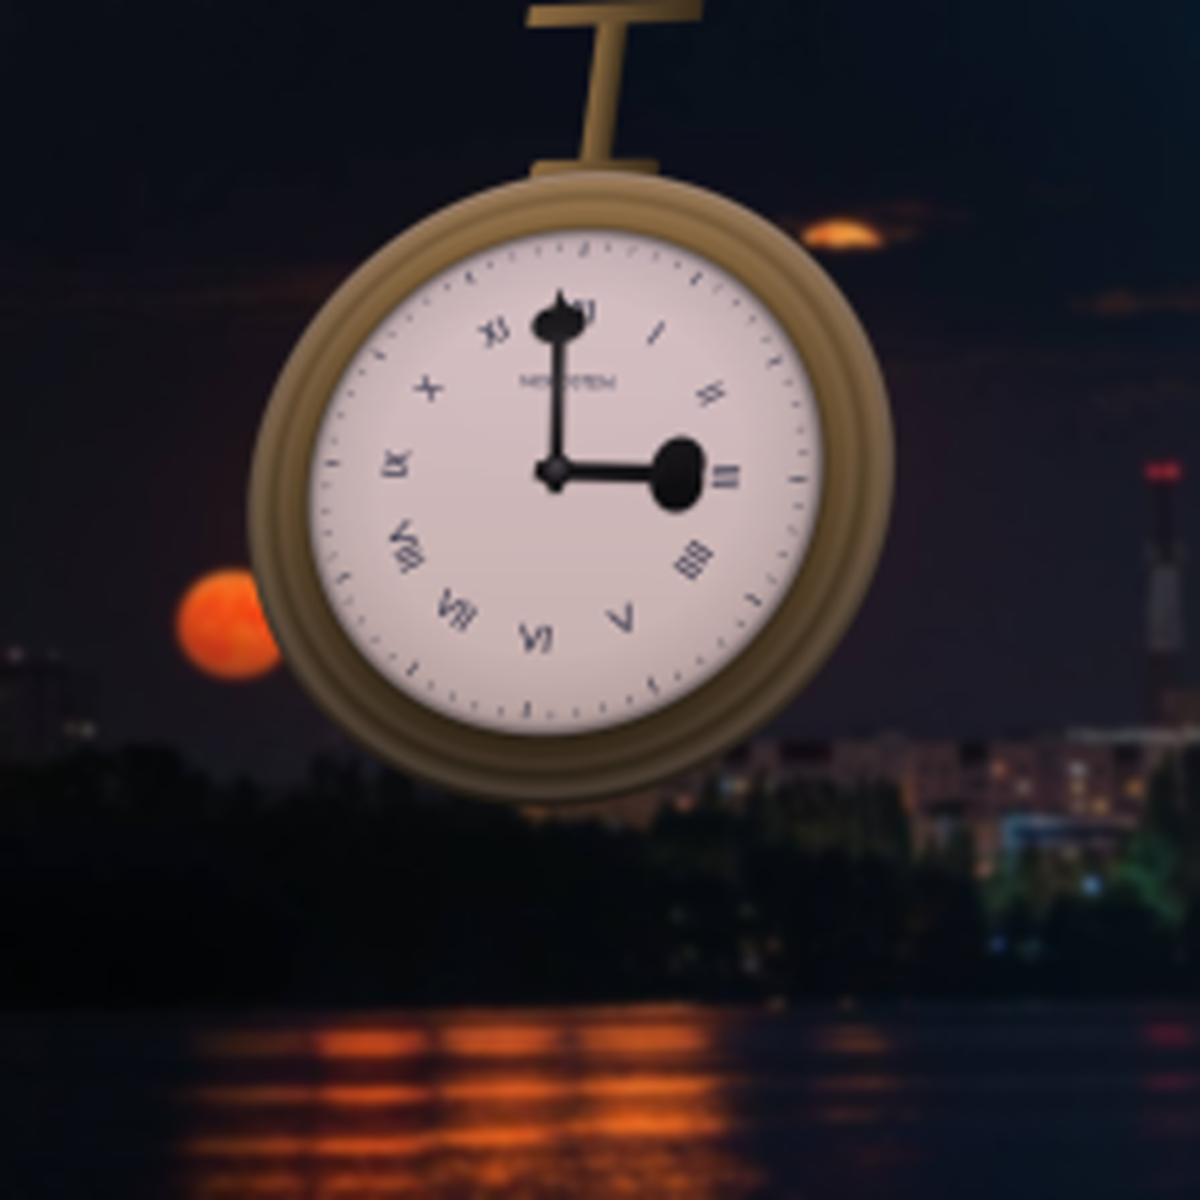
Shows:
2,59
